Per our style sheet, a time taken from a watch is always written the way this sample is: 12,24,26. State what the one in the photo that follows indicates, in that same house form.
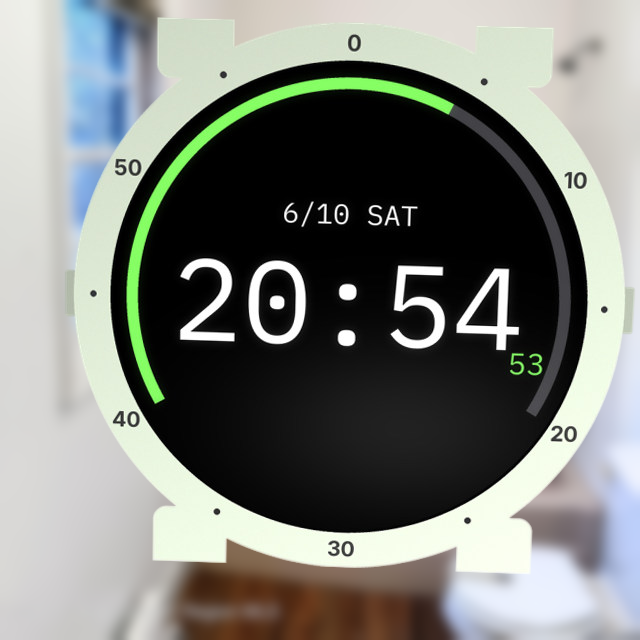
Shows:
20,54,53
